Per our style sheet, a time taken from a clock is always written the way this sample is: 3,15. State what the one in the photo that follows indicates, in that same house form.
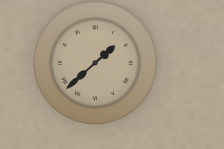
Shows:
1,38
